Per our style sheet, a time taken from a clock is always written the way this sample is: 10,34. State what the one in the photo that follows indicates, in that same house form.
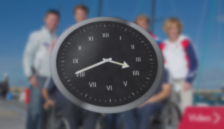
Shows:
3,41
